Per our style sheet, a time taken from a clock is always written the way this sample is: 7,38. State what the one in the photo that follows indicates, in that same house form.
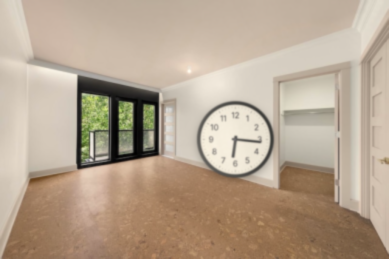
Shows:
6,16
